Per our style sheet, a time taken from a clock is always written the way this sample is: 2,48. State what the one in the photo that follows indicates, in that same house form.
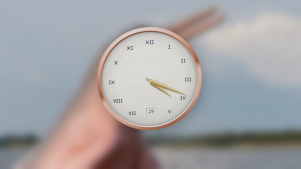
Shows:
4,19
